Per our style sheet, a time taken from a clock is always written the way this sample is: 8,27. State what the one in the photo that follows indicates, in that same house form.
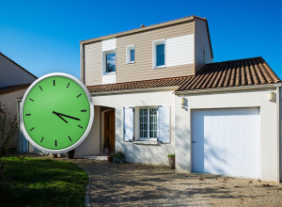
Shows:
4,18
